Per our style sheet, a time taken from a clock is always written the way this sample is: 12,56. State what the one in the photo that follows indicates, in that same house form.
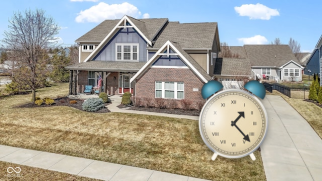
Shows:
1,23
